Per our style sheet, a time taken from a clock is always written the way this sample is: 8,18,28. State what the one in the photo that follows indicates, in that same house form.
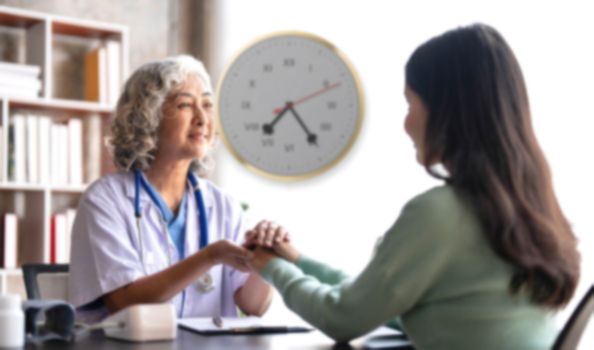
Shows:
7,24,11
